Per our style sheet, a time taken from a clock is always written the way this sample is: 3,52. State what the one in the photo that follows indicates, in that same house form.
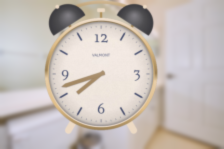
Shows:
7,42
